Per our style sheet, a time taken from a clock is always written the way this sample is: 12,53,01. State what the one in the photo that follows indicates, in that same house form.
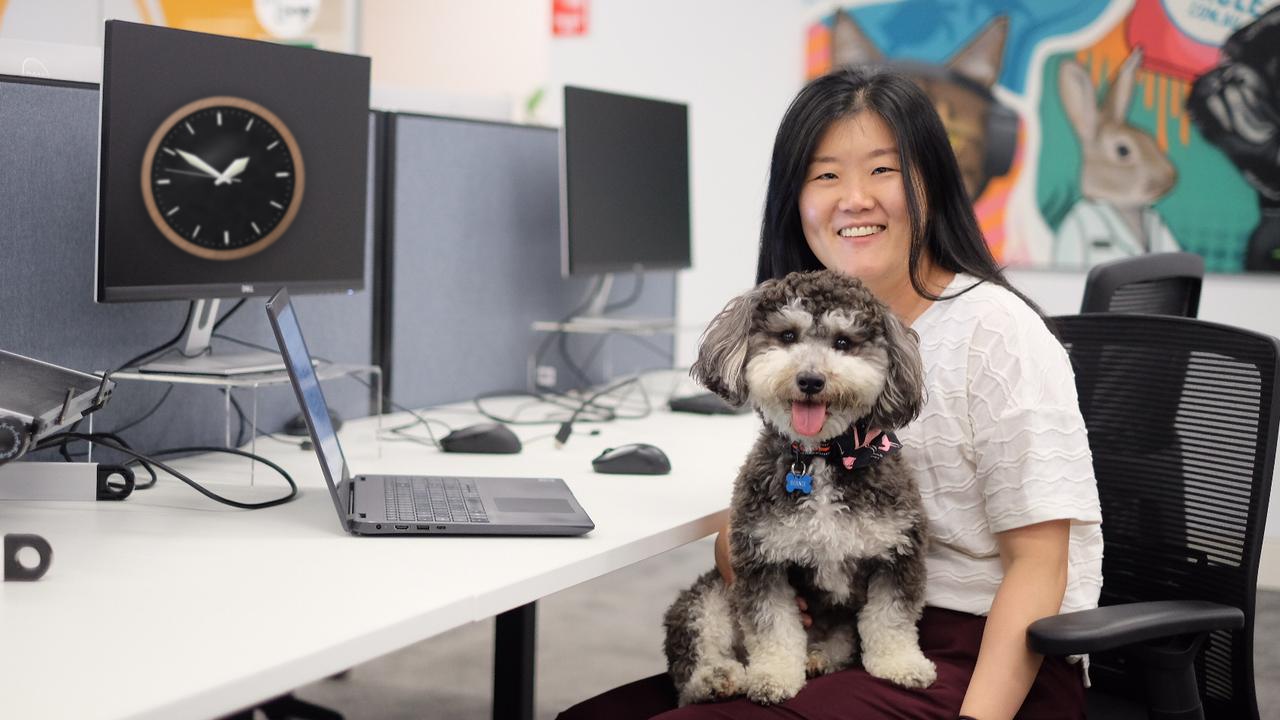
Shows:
1,50,47
